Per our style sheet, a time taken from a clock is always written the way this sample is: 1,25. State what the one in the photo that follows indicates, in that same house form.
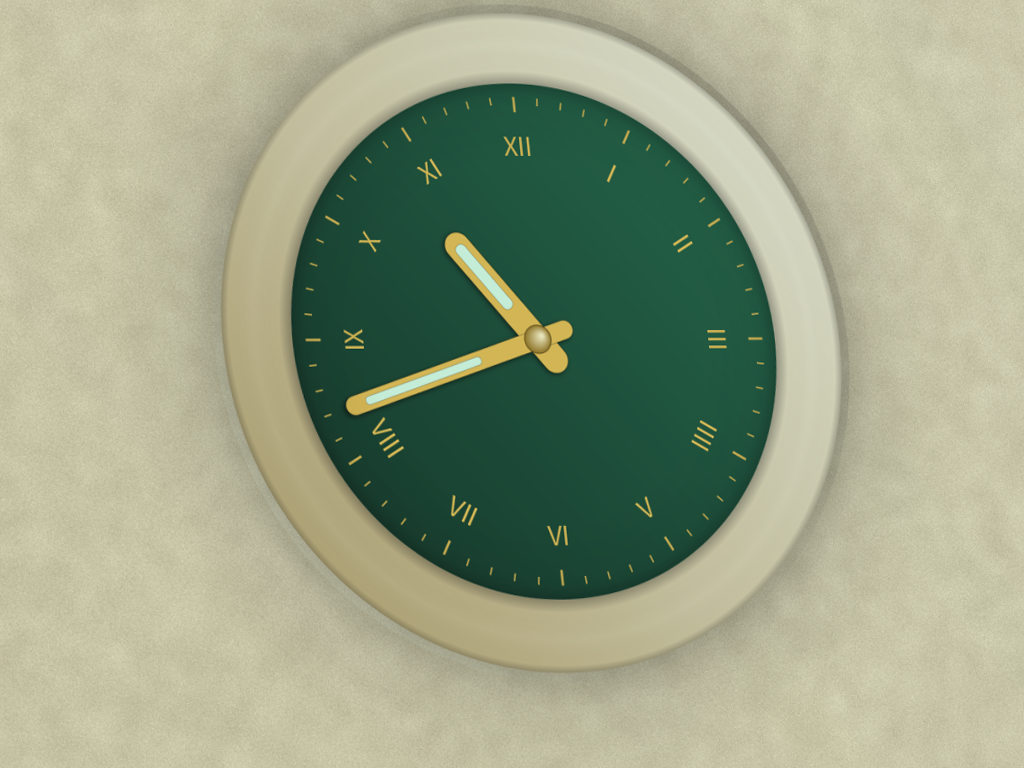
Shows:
10,42
